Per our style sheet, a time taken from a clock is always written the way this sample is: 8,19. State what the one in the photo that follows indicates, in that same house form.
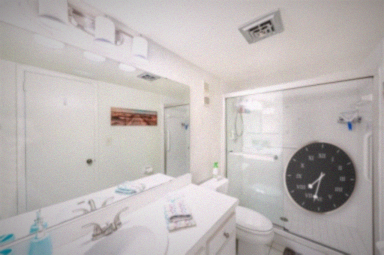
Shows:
7,32
